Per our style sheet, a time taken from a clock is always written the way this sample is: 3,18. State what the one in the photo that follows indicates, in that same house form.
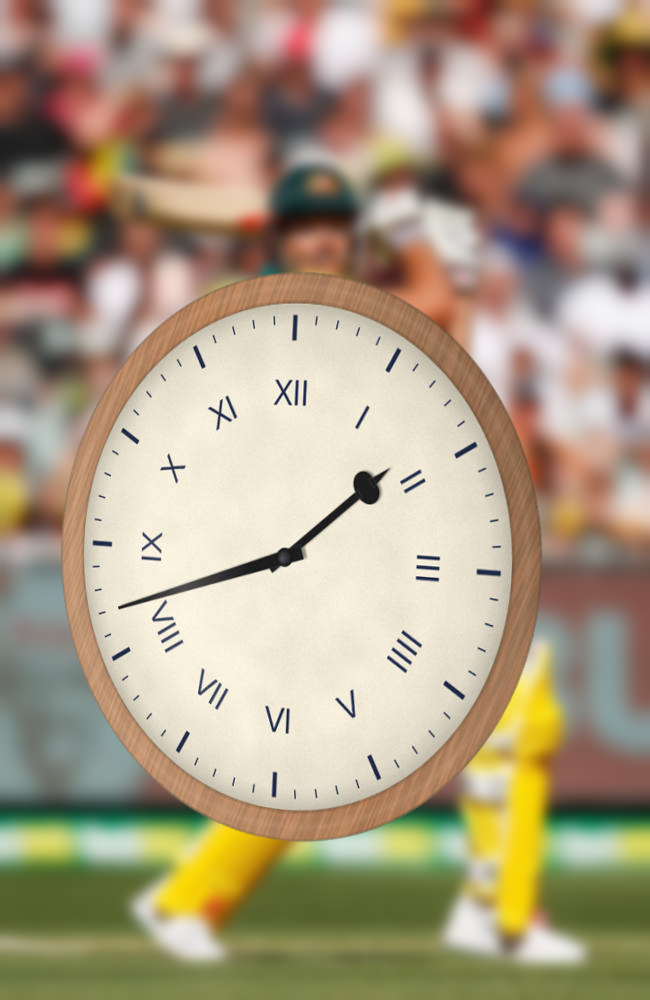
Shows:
1,42
